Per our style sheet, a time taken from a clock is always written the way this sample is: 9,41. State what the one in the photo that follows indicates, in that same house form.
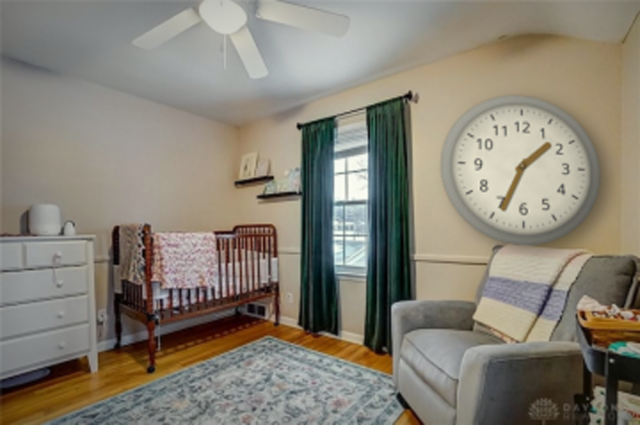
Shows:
1,34
